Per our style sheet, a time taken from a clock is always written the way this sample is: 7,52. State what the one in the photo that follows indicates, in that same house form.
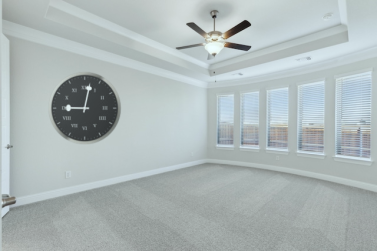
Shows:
9,02
